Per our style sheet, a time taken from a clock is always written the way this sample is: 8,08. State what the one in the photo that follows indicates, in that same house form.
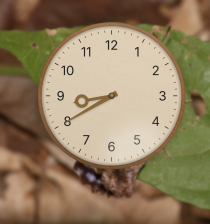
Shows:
8,40
